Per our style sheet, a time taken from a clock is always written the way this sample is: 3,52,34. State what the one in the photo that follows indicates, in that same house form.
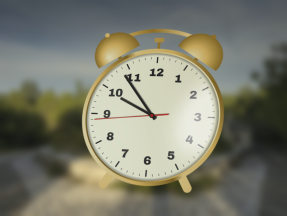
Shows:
9,53,44
